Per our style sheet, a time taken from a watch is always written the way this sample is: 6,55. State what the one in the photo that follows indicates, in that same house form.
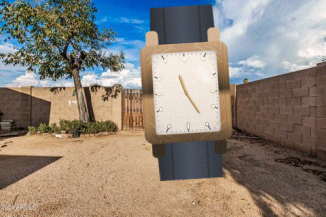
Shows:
11,25
